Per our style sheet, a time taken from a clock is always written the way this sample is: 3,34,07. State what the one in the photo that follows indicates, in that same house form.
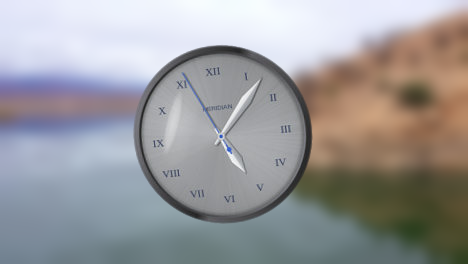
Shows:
5,06,56
